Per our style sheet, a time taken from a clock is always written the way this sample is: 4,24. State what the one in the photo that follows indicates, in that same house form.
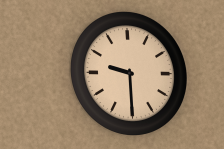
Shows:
9,30
